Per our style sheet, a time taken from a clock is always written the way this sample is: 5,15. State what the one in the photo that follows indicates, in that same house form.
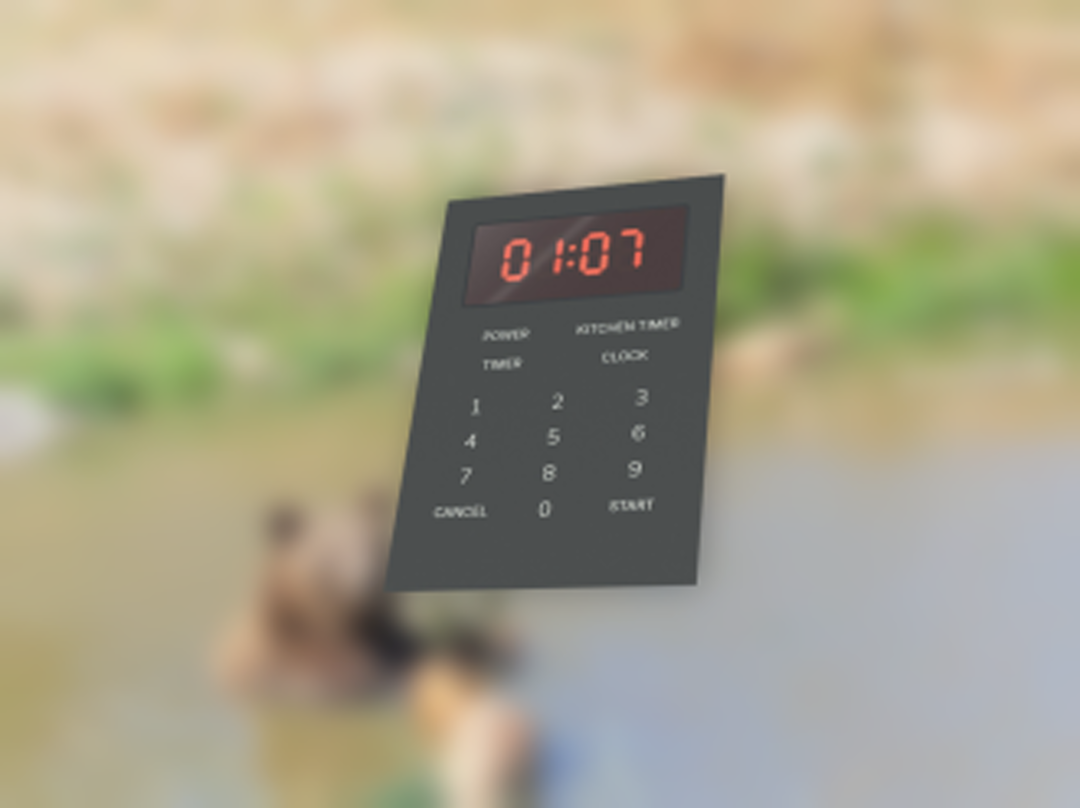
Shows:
1,07
